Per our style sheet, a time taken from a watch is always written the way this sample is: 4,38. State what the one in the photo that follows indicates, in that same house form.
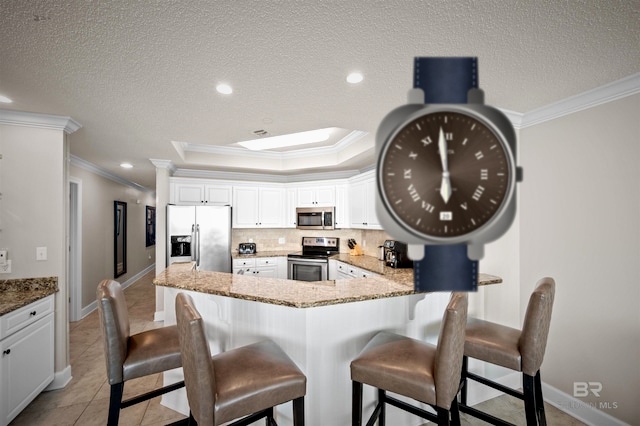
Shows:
5,59
